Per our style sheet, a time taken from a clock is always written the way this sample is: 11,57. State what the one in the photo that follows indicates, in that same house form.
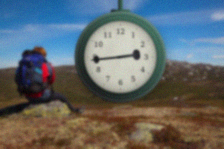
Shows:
2,44
